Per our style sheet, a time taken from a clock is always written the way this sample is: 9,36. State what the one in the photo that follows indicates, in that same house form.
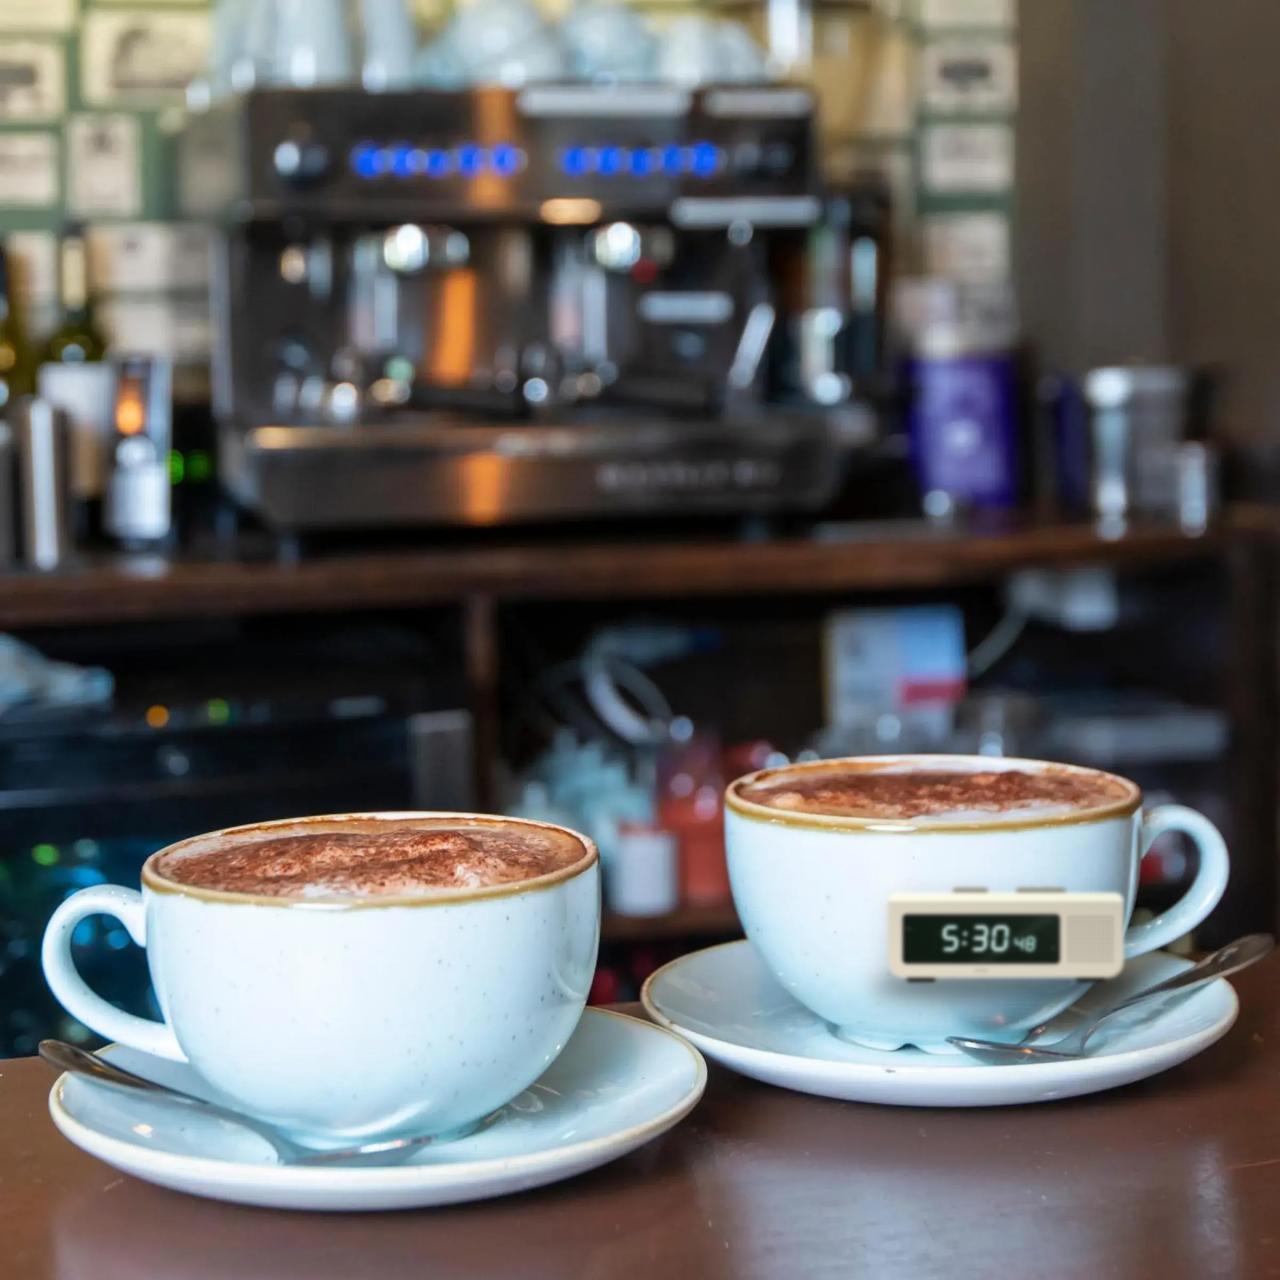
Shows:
5,30
